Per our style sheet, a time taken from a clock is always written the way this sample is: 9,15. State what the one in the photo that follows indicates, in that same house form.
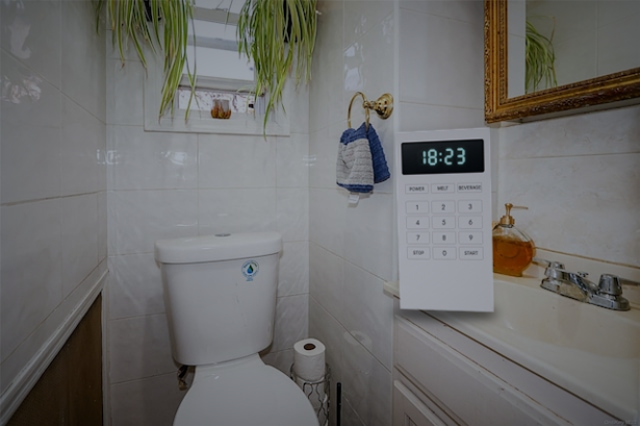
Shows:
18,23
